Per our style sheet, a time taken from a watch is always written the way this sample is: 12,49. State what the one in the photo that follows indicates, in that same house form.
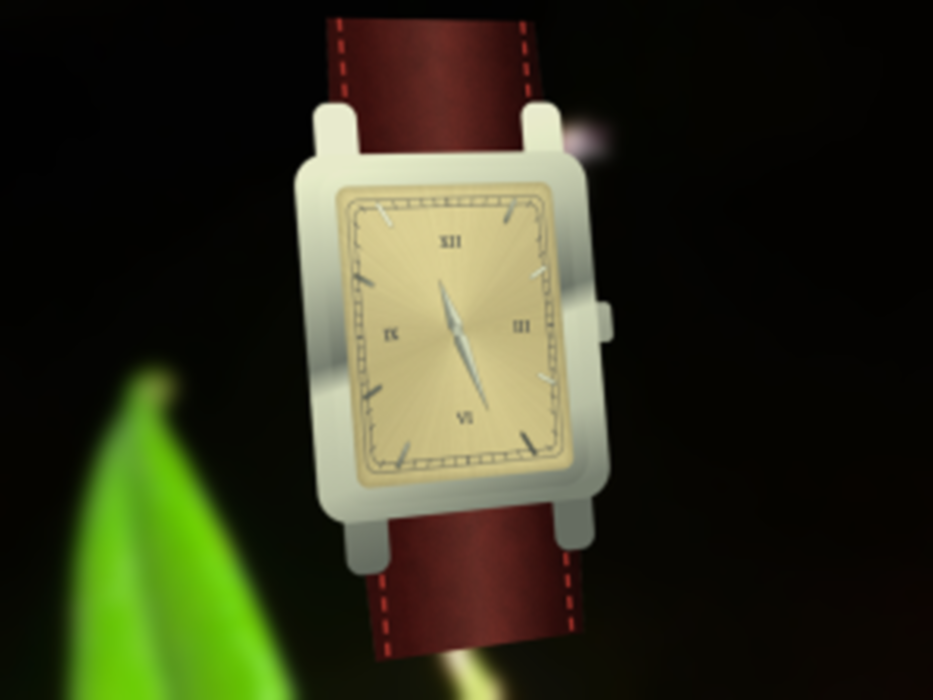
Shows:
11,27
